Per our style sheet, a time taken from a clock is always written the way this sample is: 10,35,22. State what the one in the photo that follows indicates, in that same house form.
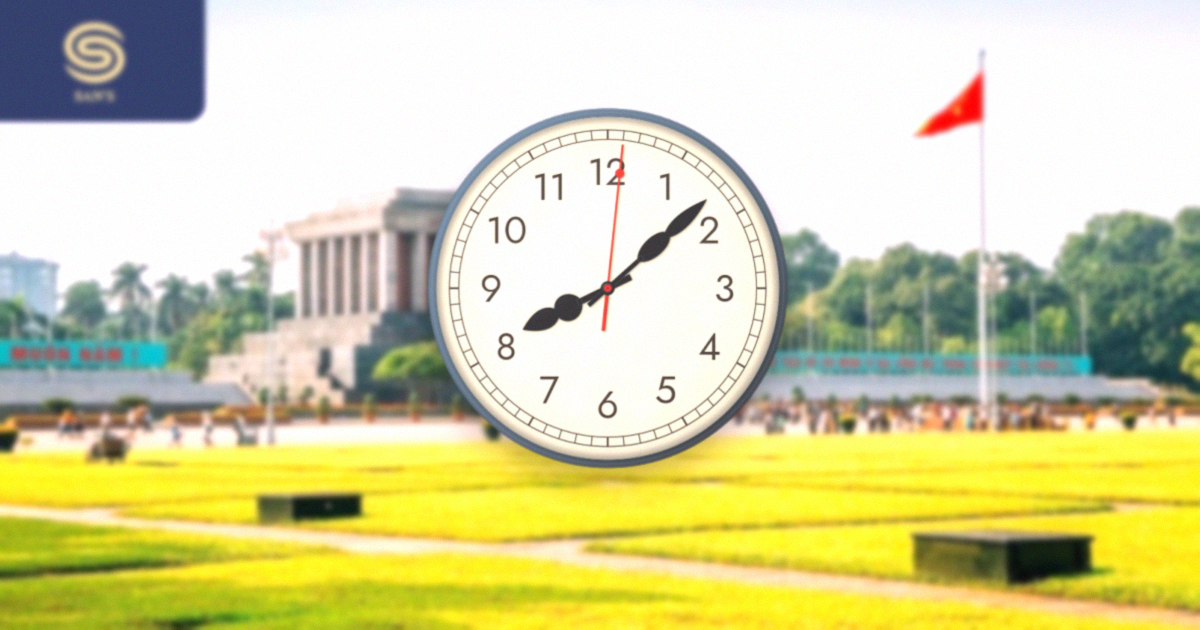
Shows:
8,08,01
